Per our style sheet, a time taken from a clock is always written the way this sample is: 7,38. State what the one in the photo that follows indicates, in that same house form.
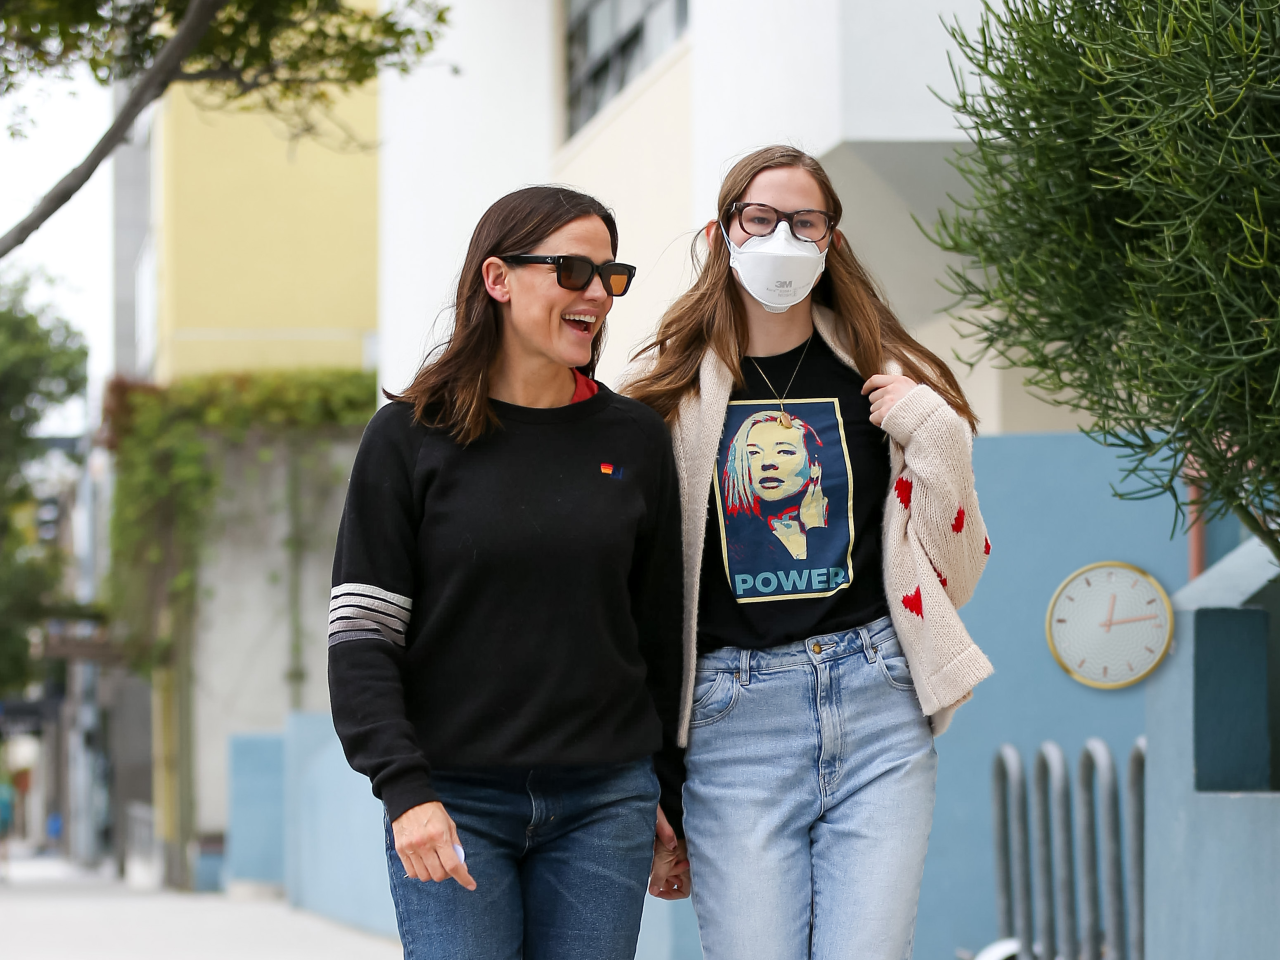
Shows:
12,13
